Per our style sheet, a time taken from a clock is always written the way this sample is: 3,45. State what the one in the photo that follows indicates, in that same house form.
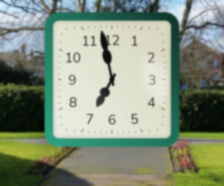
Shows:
6,58
